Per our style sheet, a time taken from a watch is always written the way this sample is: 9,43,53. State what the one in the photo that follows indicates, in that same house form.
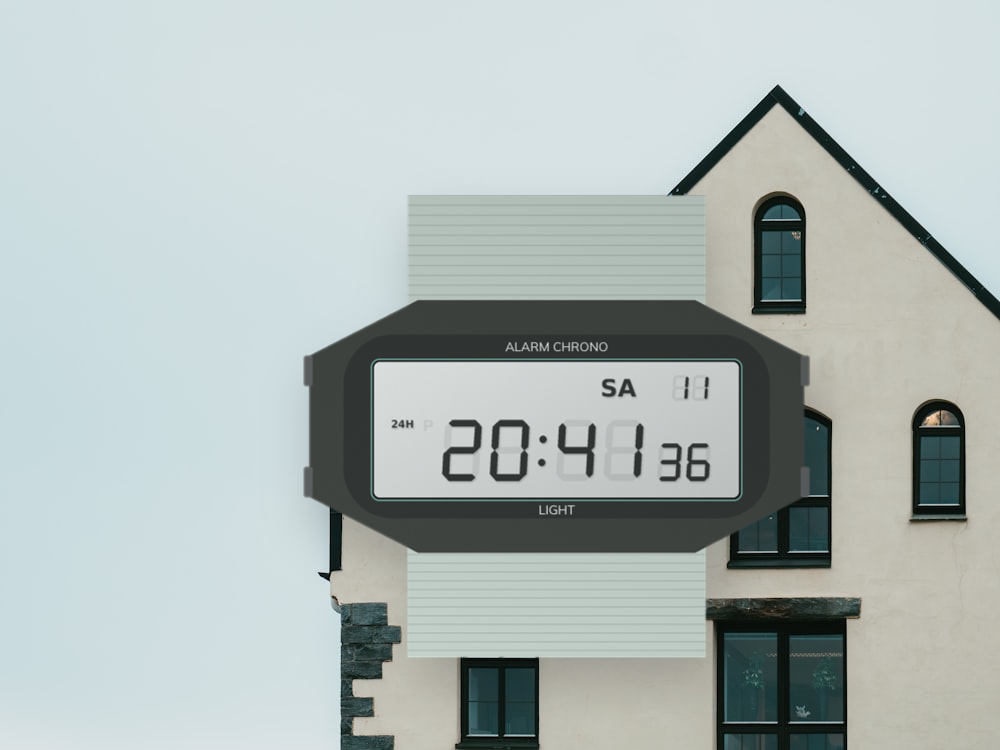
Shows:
20,41,36
